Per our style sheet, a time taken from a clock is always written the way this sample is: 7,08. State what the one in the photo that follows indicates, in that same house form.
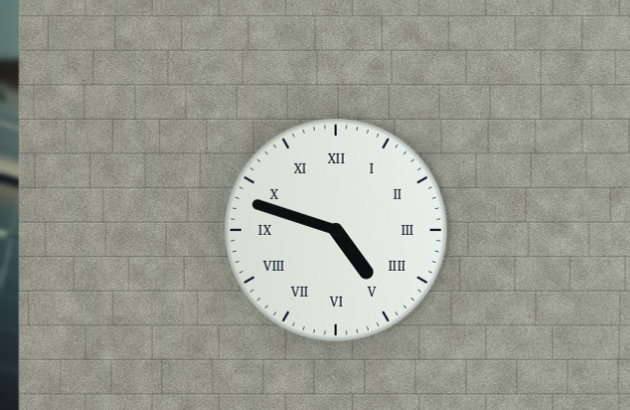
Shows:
4,48
